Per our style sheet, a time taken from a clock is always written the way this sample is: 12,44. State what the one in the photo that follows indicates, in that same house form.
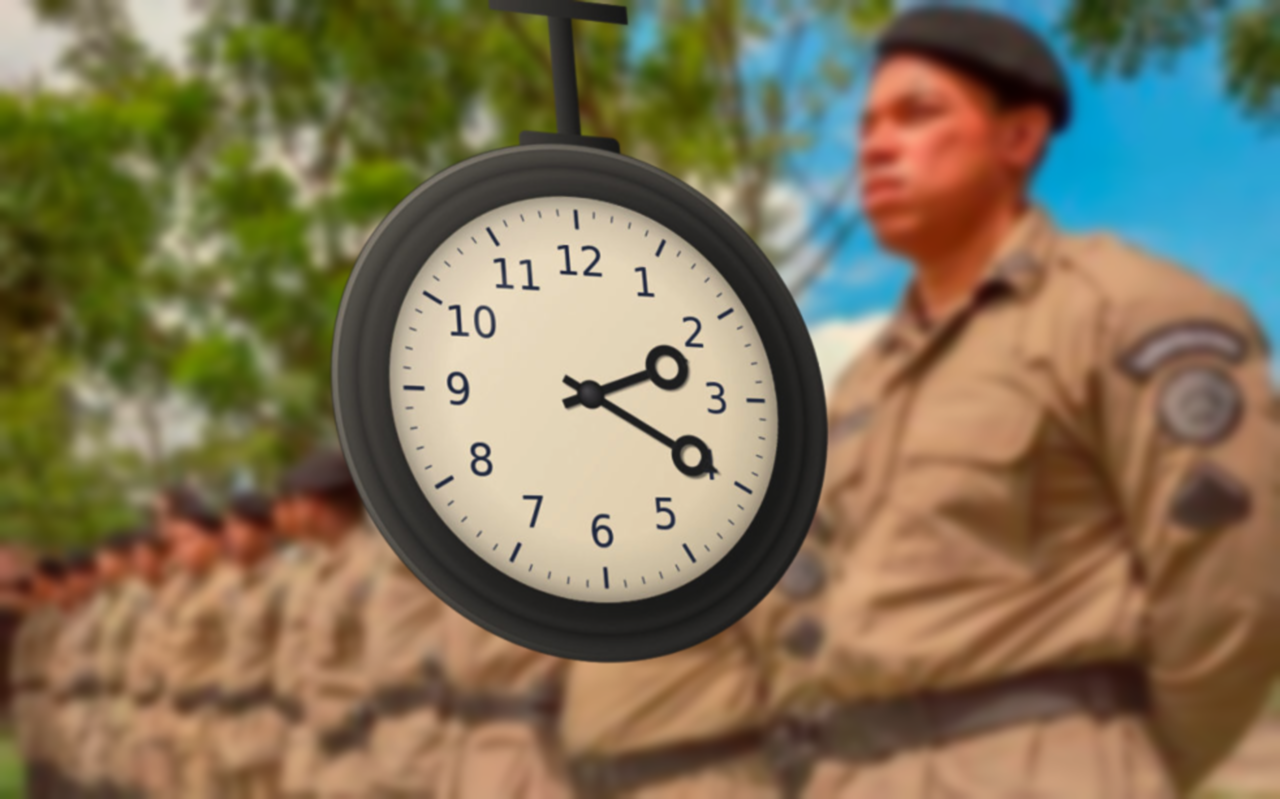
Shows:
2,20
